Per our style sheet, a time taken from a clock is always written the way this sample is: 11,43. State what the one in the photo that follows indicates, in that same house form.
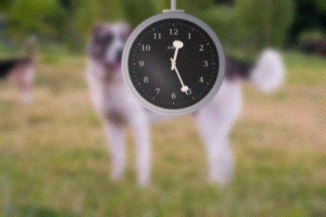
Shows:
12,26
